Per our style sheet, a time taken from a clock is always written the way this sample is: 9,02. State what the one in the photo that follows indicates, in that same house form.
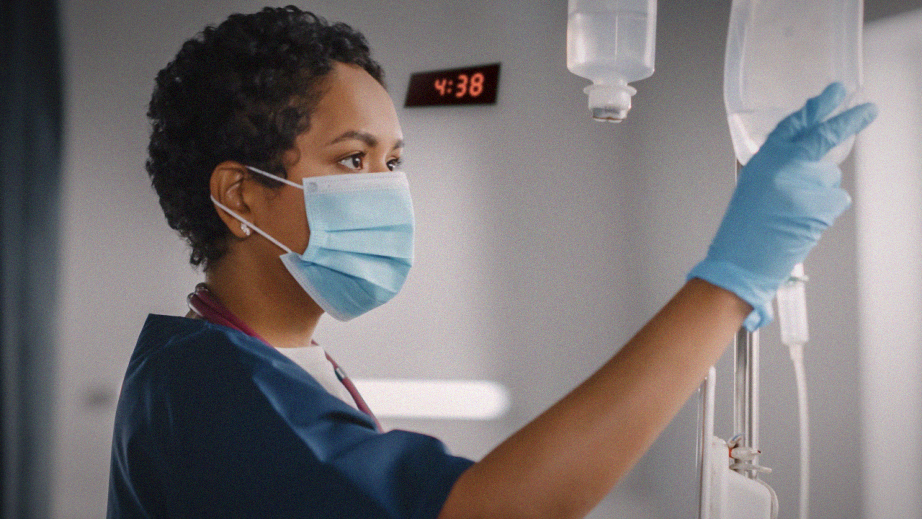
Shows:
4,38
